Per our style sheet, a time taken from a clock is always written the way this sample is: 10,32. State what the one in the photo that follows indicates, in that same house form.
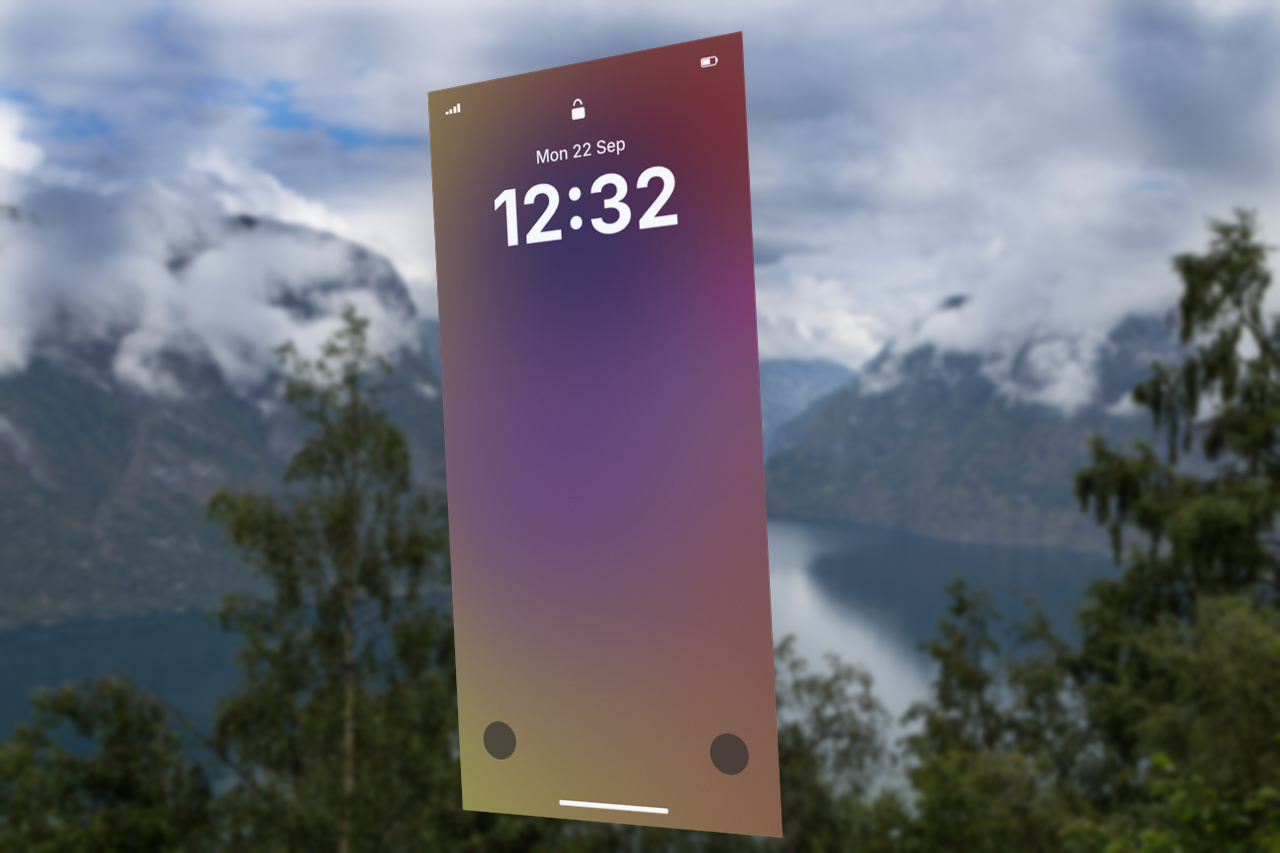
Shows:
12,32
